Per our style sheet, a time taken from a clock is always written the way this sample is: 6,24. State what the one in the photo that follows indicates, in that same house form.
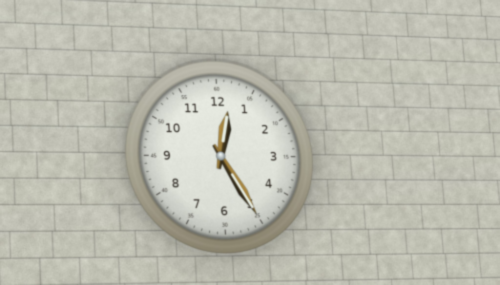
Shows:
12,25
